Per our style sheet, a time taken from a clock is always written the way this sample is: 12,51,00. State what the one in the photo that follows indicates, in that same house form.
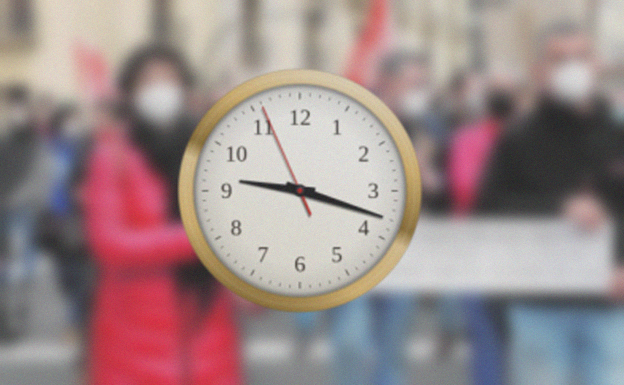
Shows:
9,17,56
